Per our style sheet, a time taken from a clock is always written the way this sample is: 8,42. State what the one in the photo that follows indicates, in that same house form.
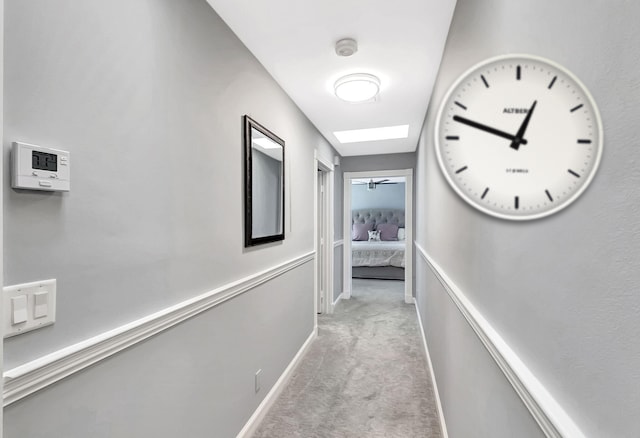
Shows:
12,48
